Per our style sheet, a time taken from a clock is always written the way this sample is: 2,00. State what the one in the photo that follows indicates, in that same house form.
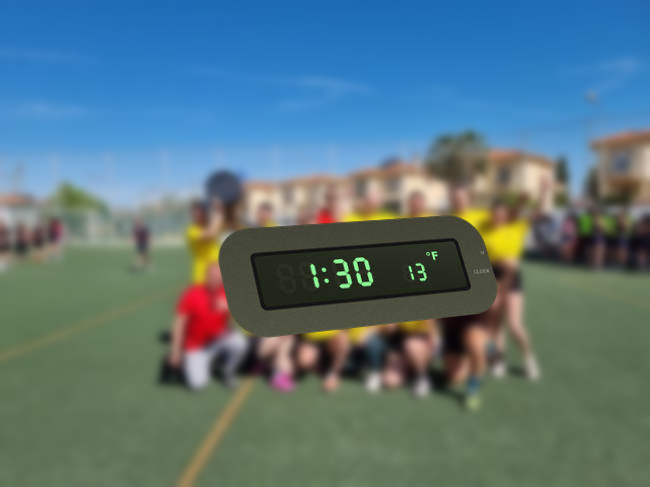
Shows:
1,30
